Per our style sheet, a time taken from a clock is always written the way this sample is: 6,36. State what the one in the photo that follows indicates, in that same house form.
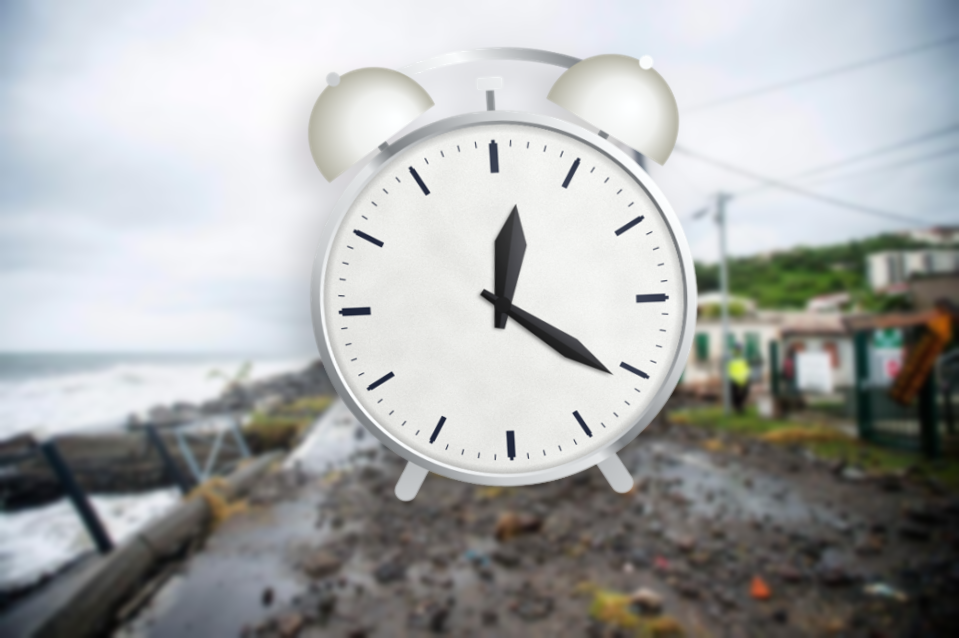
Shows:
12,21
